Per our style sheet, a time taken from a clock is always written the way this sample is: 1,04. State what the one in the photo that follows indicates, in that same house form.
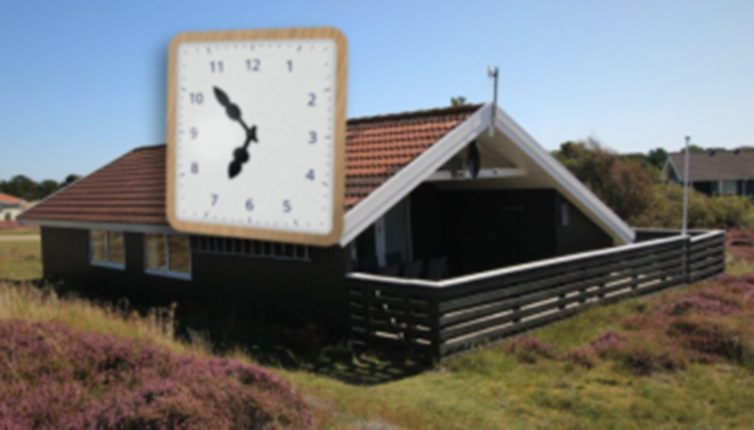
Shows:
6,53
